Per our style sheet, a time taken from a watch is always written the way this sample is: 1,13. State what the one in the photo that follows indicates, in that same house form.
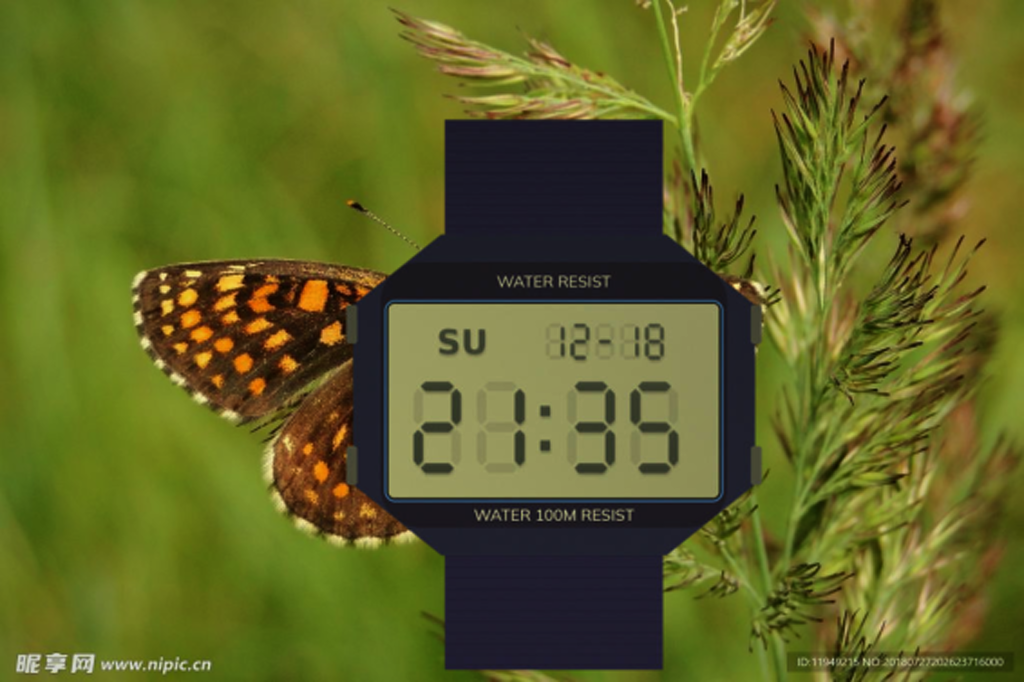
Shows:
21,35
